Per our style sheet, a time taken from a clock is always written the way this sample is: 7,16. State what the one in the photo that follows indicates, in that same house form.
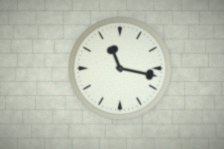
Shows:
11,17
